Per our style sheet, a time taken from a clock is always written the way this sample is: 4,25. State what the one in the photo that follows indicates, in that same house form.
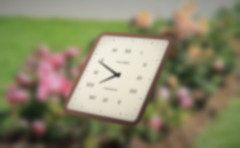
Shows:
7,49
